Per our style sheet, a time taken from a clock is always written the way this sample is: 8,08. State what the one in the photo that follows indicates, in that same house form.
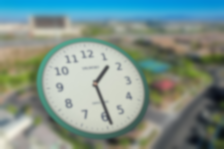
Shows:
1,29
